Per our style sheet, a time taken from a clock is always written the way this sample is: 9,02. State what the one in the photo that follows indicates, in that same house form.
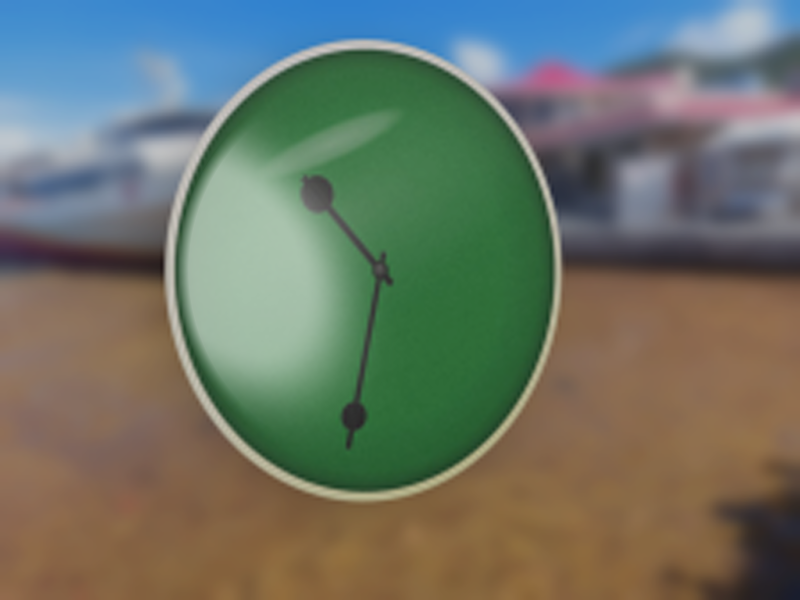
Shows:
10,32
